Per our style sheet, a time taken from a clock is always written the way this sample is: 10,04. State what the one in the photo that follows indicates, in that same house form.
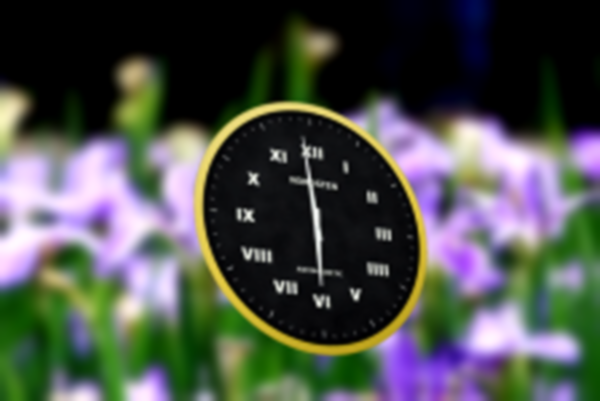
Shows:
5,59
